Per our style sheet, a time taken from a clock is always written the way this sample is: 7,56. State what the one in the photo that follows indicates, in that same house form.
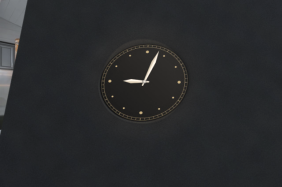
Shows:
9,03
